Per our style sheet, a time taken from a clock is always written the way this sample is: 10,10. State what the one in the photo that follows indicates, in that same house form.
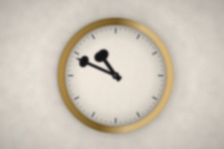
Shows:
10,49
